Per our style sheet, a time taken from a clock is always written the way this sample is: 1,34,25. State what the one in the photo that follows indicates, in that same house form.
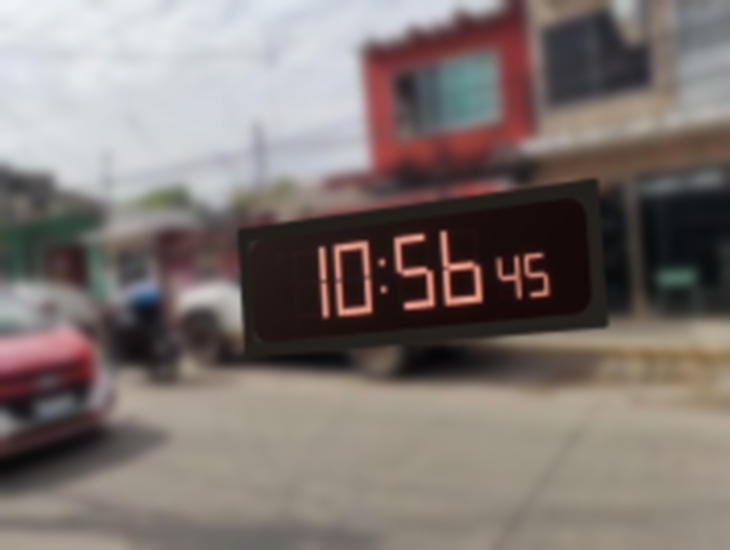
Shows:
10,56,45
